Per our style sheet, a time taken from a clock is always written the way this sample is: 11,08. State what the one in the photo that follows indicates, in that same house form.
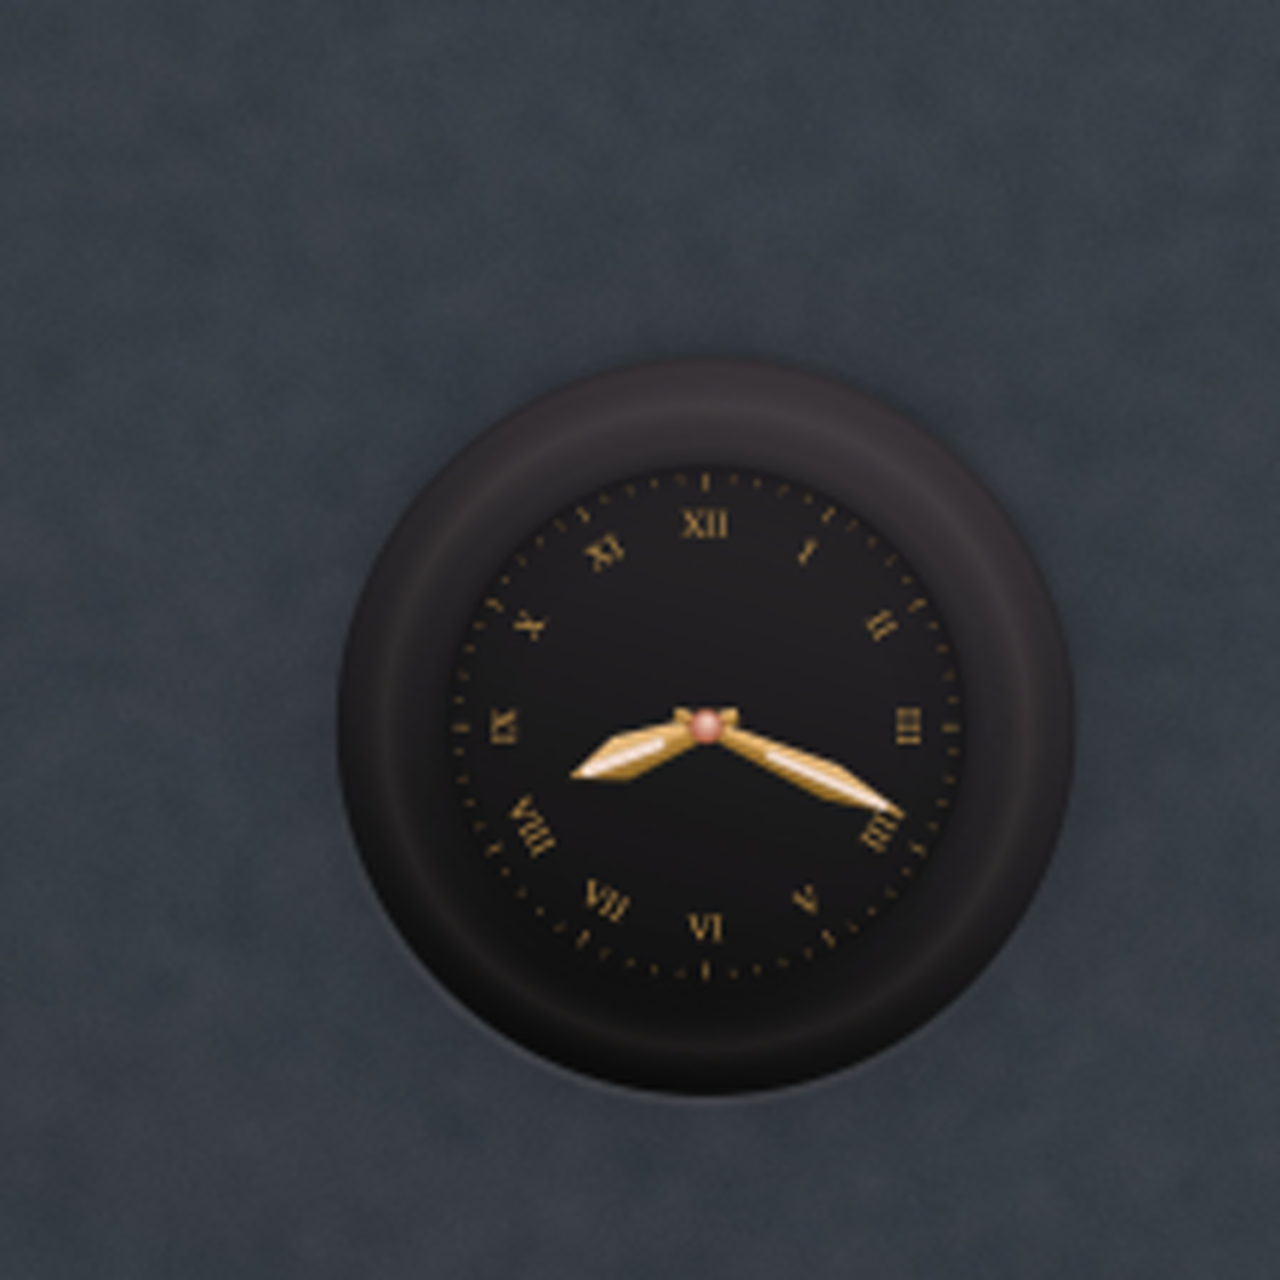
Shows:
8,19
